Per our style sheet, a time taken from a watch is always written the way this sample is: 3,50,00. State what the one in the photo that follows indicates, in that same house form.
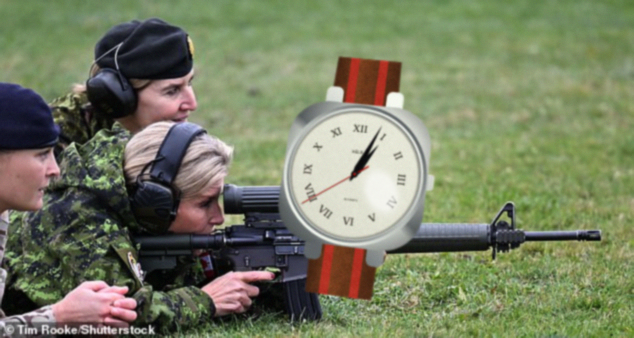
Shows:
1,03,39
